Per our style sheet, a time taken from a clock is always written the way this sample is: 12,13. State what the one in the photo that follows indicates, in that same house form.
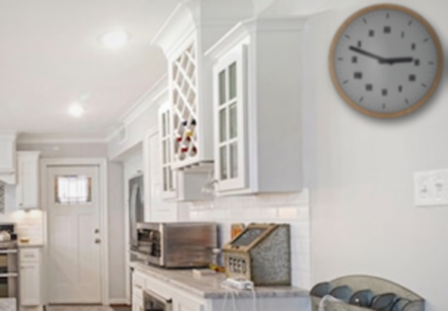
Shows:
2,48
